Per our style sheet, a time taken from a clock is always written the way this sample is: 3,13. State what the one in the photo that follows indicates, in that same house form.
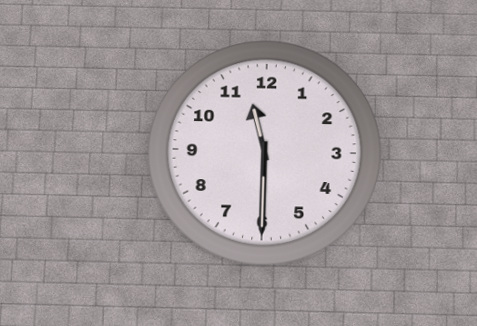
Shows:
11,30
